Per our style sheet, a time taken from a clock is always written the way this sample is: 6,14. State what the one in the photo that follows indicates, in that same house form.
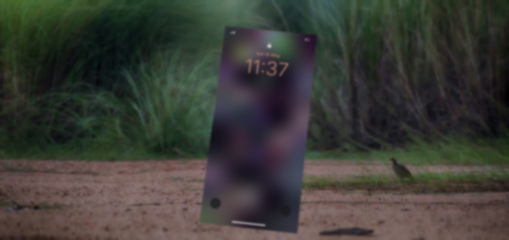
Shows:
11,37
